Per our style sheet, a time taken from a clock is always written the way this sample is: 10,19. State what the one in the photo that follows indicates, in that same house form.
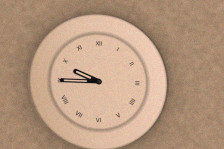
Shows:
9,45
